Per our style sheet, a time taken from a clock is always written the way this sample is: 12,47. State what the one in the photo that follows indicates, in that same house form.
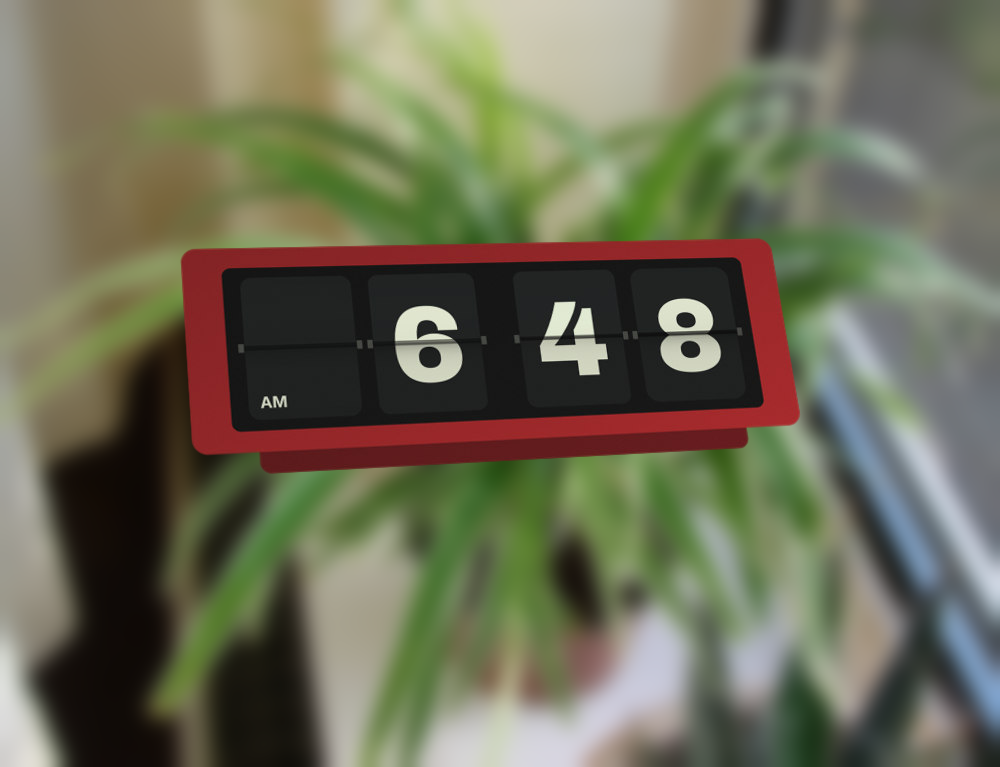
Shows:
6,48
